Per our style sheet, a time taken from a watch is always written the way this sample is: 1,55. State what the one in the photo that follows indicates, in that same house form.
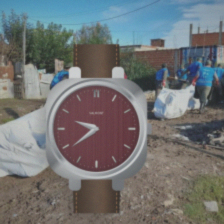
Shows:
9,39
